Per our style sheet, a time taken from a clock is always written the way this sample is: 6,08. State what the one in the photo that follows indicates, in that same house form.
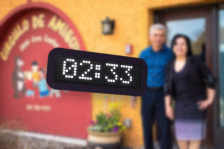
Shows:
2,33
